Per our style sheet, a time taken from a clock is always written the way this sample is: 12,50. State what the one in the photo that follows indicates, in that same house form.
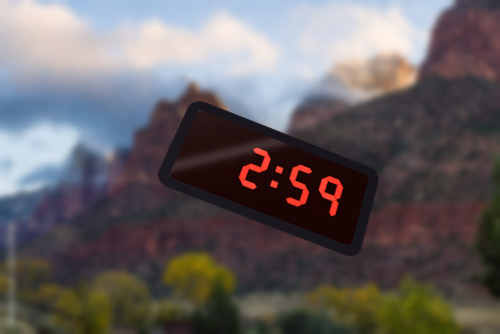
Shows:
2,59
